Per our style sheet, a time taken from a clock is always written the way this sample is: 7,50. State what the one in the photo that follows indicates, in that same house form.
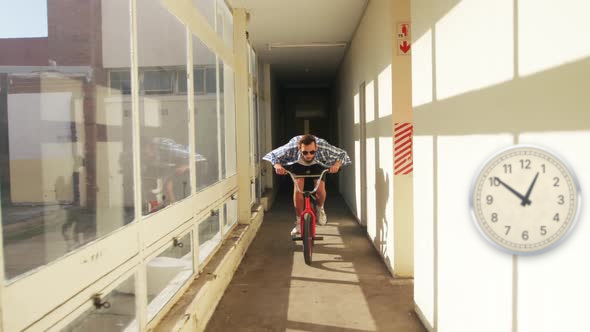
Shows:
12,51
